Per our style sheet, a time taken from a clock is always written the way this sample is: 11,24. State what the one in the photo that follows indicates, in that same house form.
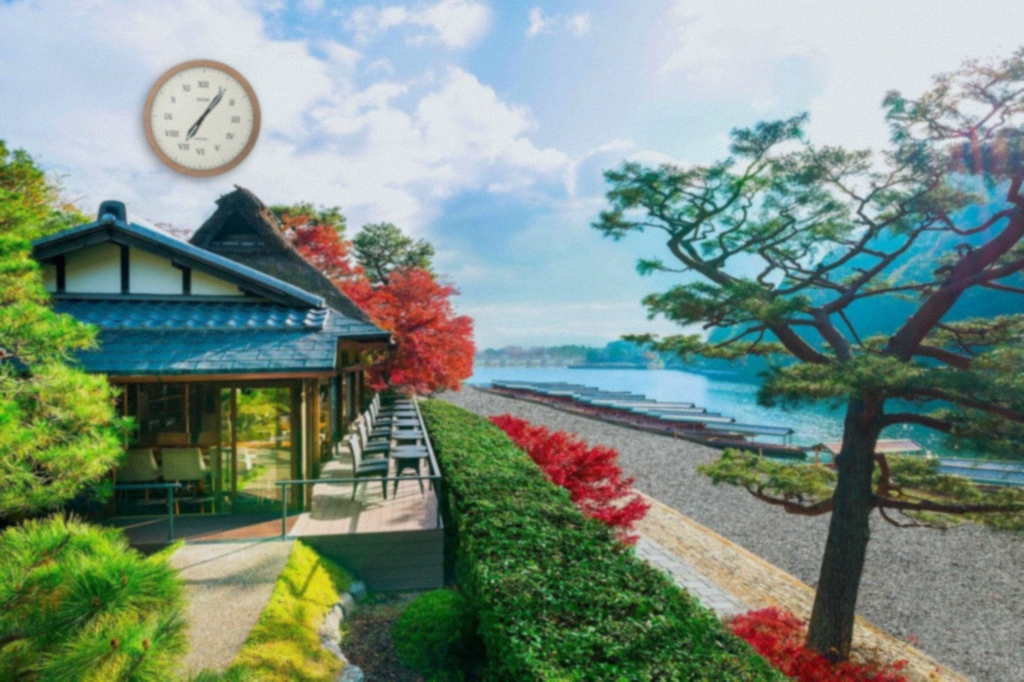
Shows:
7,06
